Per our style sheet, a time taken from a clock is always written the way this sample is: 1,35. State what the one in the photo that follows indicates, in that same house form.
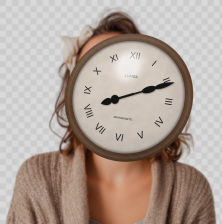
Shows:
8,11
